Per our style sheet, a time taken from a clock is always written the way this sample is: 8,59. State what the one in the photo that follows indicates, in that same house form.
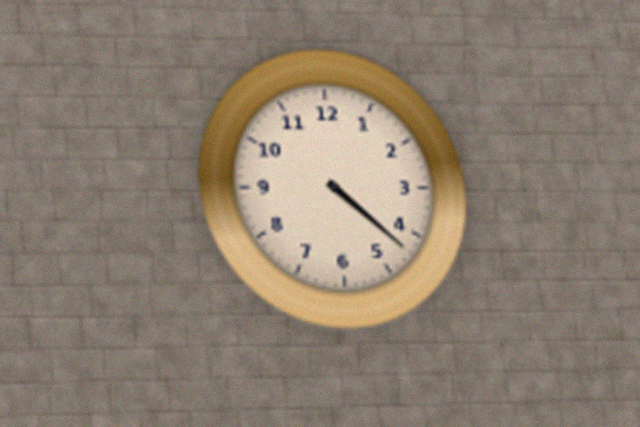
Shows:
4,22
